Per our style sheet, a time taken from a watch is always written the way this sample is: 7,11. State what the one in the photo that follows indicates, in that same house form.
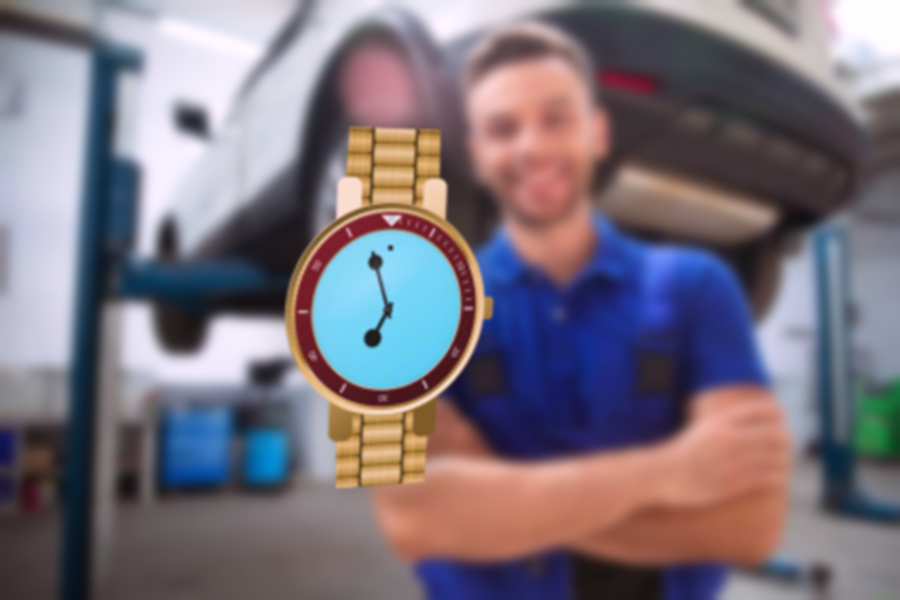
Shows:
6,57
